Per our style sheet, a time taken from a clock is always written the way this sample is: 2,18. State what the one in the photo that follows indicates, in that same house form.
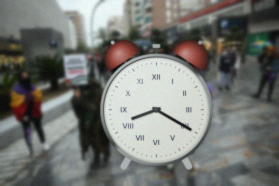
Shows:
8,20
